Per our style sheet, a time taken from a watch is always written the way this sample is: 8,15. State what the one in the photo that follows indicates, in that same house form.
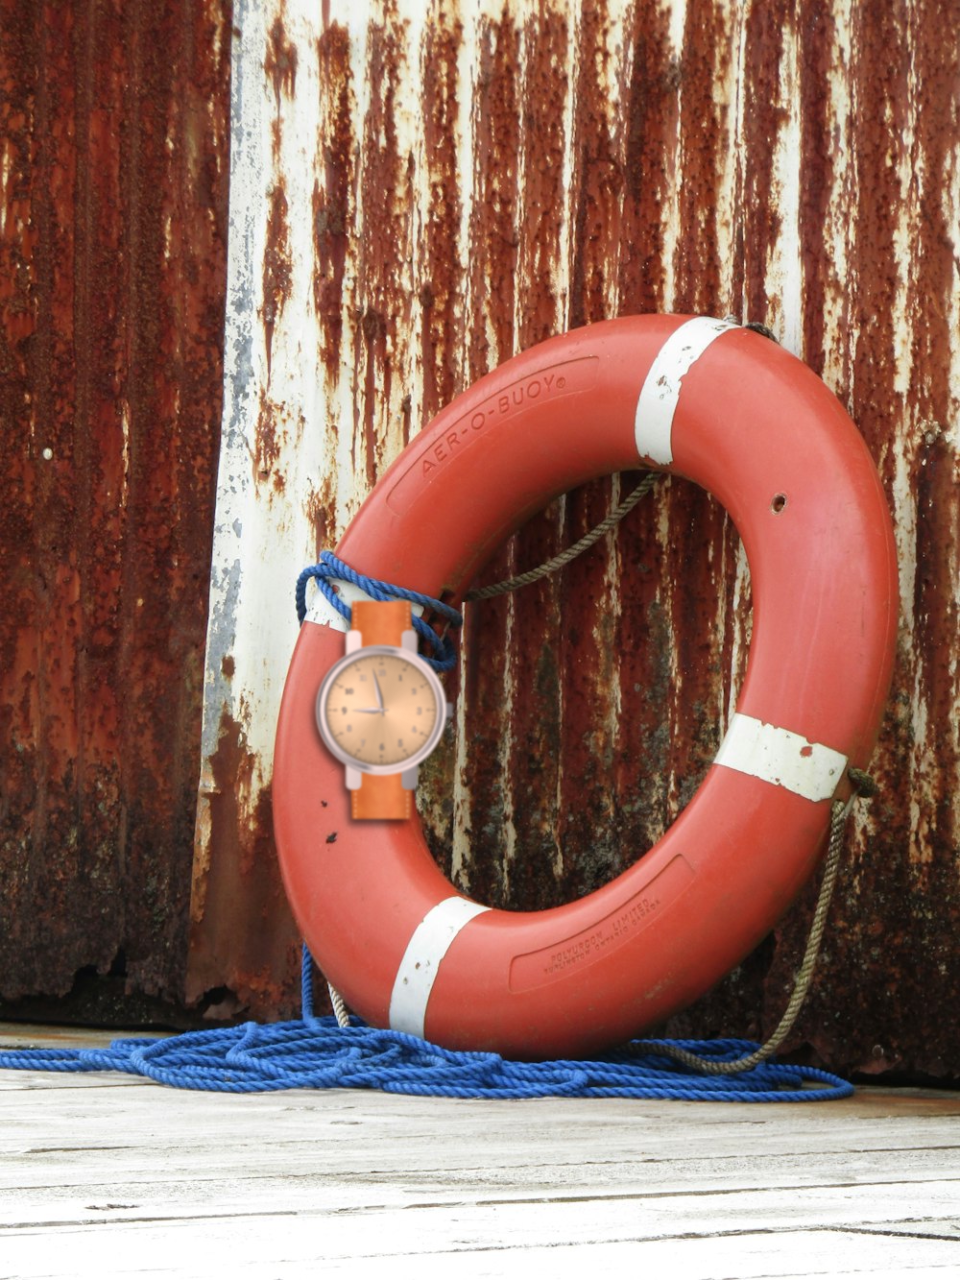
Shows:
8,58
